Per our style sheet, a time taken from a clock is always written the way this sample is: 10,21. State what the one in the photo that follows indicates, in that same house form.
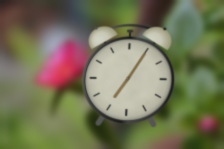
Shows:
7,05
